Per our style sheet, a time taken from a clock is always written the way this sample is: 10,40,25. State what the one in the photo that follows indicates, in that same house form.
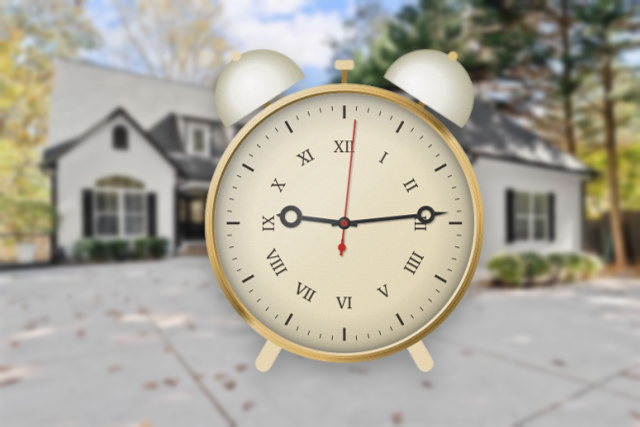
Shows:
9,14,01
